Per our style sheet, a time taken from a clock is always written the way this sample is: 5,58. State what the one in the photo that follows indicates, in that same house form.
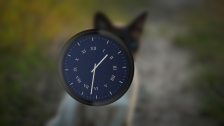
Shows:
1,32
